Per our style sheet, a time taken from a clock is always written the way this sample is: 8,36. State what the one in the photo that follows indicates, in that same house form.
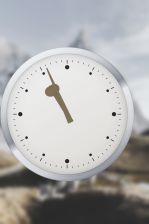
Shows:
10,56
